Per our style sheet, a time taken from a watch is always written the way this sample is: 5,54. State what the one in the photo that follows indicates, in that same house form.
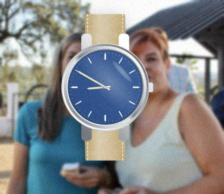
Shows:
8,50
